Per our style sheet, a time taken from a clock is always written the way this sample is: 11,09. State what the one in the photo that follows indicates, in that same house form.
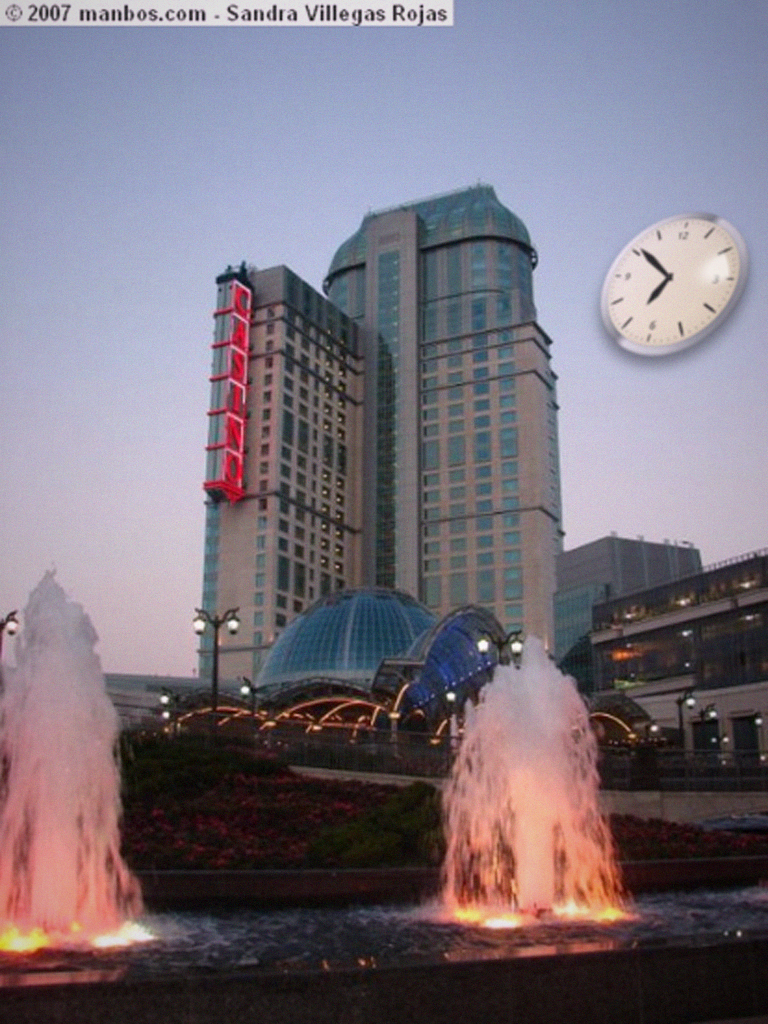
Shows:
6,51
